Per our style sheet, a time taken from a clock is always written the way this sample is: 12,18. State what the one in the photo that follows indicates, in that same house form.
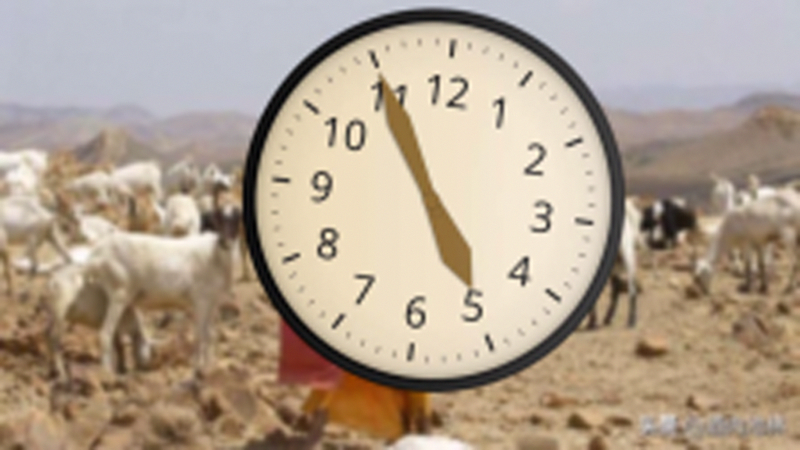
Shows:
4,55
